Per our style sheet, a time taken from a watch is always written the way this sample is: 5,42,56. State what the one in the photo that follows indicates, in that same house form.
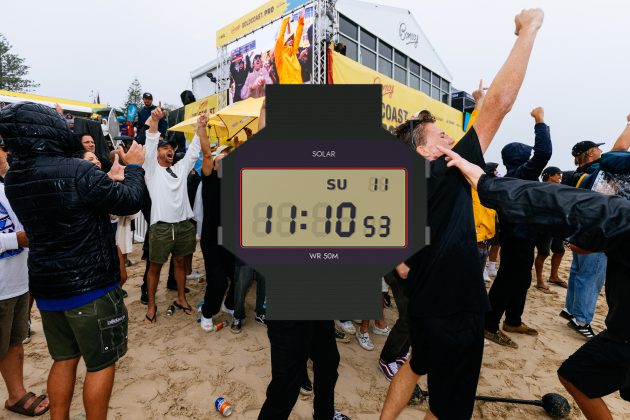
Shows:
11,10,53
